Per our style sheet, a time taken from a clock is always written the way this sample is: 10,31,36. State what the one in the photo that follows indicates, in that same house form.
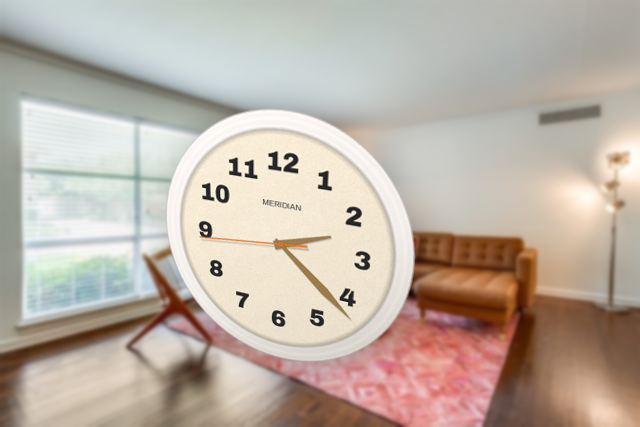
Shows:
2,21,44
